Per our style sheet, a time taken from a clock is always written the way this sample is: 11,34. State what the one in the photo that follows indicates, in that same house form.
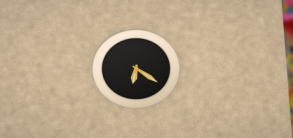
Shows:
6,21
